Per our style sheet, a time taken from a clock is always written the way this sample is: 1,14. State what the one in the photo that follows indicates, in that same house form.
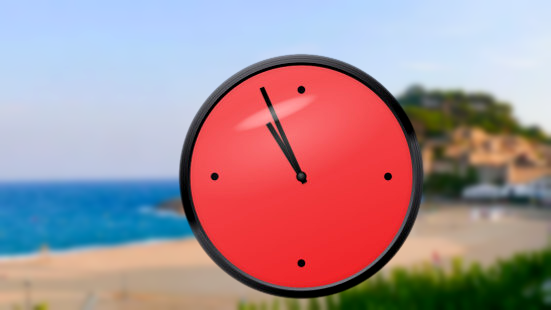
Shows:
10,56
